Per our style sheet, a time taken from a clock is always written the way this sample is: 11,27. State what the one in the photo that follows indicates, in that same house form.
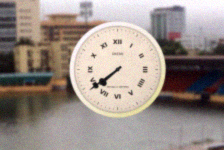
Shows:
7,39
